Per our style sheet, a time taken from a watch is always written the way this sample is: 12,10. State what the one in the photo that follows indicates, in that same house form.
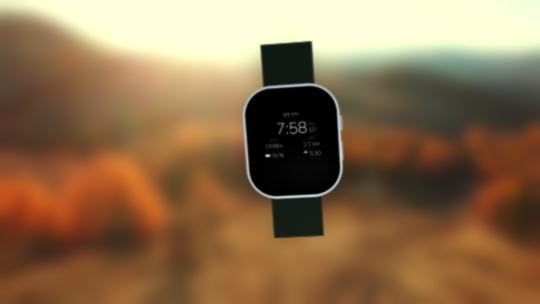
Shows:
7,58
